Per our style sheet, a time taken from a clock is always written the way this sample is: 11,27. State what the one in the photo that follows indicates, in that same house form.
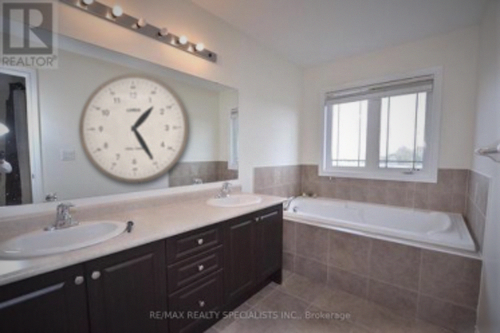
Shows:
1,25
